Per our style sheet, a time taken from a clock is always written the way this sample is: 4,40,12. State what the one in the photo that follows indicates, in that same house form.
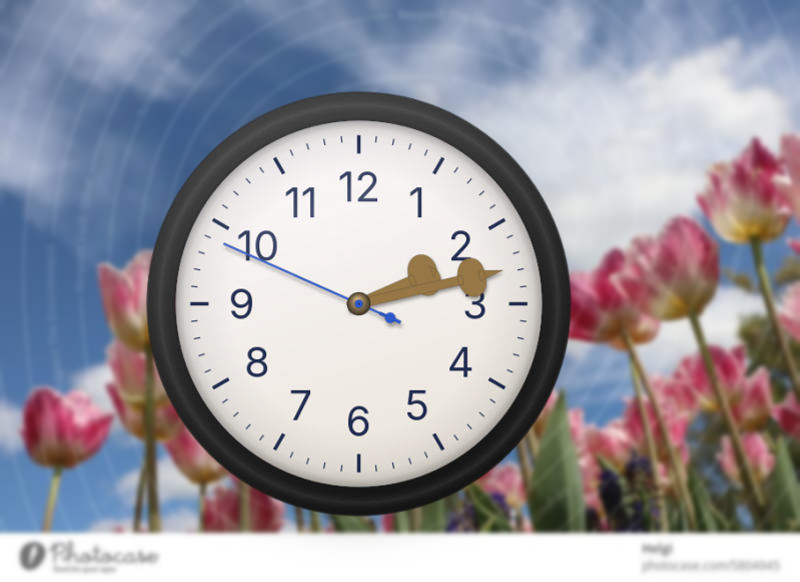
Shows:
2,12,49
